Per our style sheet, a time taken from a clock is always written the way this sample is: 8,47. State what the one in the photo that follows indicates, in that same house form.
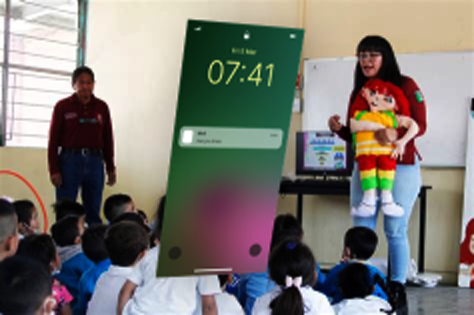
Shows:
7,41
